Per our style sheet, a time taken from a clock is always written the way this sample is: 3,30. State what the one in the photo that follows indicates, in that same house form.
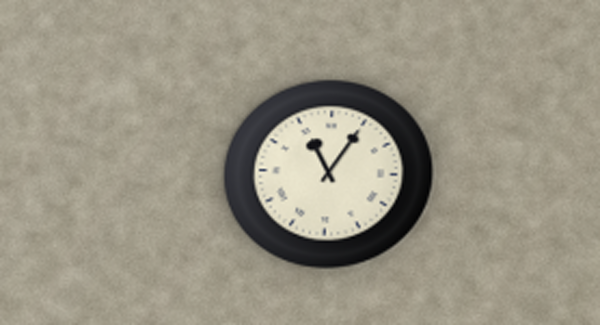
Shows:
11,05
